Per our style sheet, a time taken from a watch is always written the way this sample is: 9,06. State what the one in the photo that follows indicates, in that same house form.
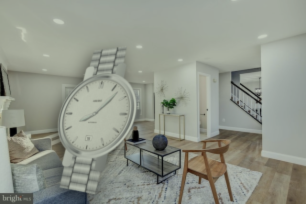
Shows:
8,07
